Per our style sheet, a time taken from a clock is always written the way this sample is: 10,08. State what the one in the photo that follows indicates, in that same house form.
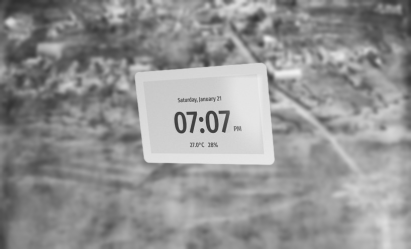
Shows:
7,07
